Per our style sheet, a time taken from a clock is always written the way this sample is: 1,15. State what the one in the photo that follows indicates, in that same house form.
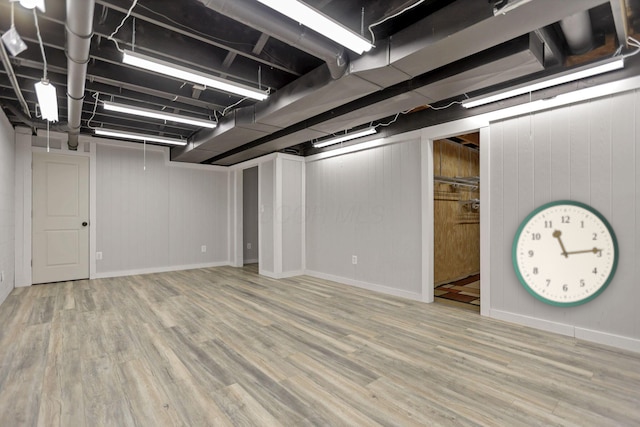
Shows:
11,14
